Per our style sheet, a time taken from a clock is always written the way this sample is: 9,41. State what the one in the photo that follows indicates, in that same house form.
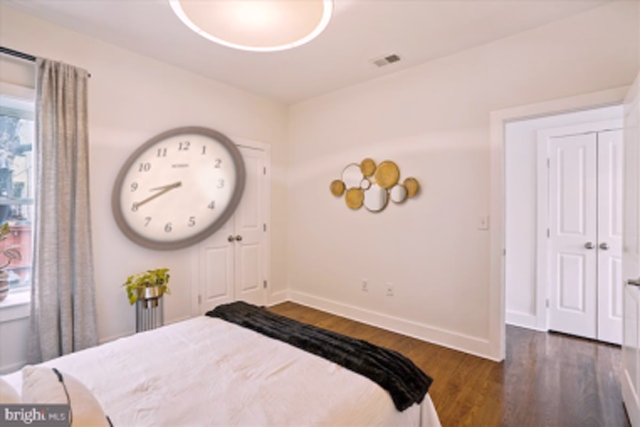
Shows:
8,40
